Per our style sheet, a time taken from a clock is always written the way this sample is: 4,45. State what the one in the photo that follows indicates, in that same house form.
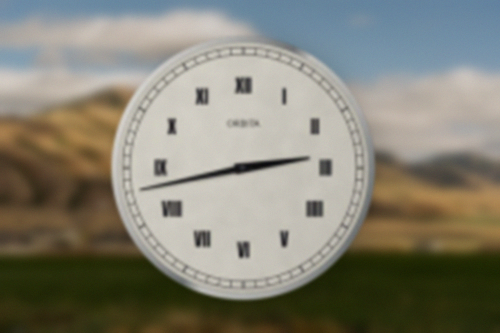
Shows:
2,43
